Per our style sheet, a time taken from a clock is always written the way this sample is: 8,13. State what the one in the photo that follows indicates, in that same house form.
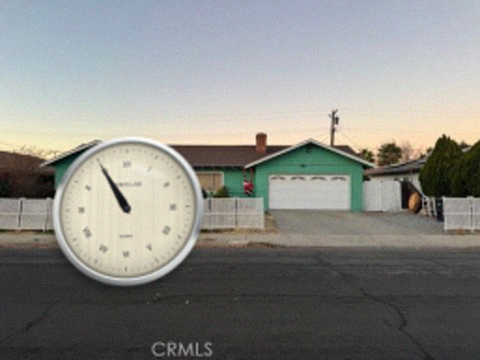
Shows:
10,55
